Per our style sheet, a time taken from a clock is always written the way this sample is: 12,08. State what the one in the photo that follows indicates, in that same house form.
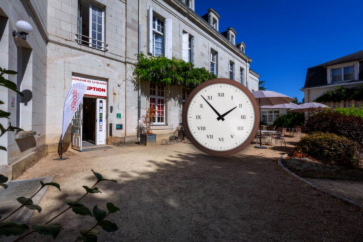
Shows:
1,53
